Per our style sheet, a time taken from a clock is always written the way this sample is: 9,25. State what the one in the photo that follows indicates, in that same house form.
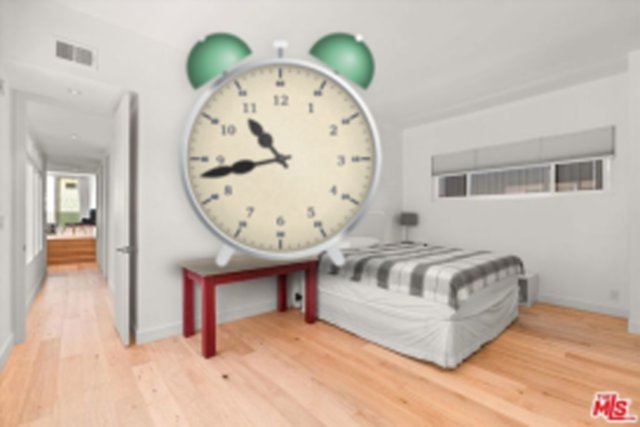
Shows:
10,43
